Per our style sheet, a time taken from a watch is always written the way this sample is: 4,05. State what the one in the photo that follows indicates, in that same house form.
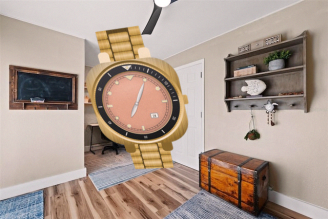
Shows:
7,05
